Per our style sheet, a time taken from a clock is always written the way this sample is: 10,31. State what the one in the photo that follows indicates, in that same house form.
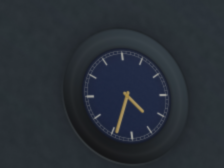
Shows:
4,34
